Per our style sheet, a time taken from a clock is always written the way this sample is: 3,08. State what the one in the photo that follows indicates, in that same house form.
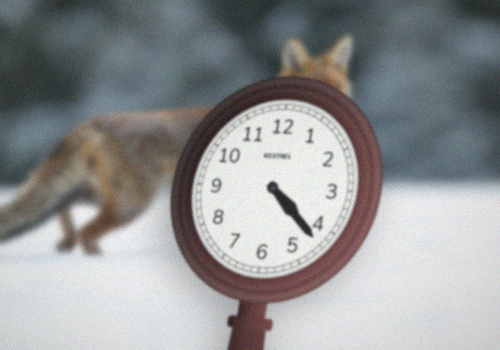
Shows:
4,22
